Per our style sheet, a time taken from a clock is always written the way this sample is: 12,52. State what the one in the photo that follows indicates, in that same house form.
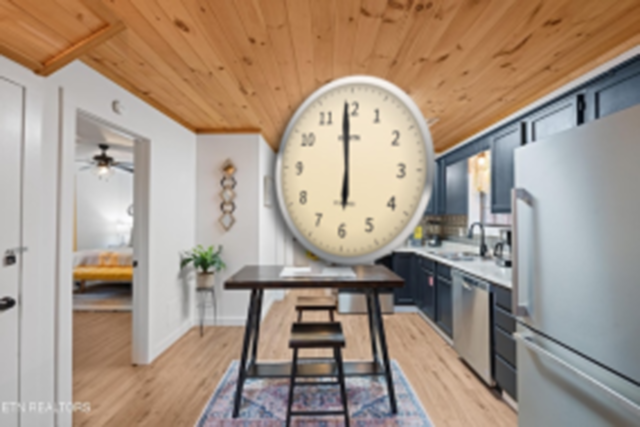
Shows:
5,59
